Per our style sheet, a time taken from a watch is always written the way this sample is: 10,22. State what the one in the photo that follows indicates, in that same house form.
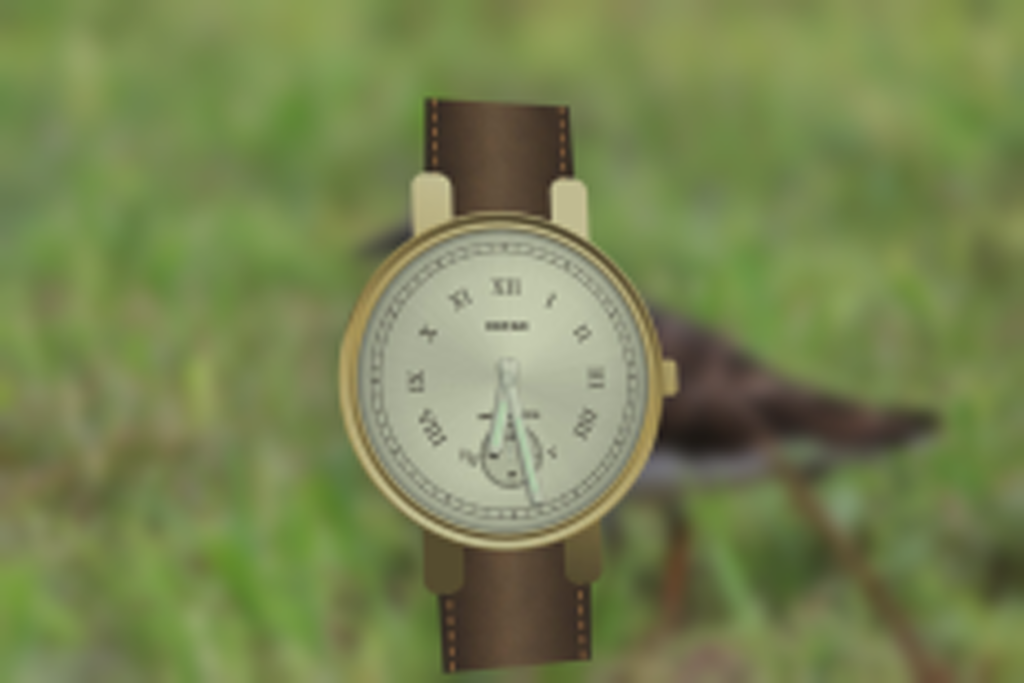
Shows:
6,28
